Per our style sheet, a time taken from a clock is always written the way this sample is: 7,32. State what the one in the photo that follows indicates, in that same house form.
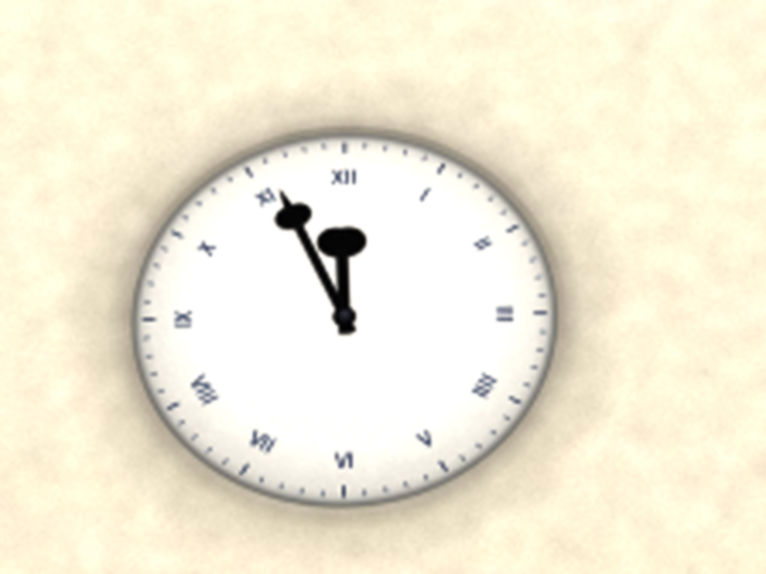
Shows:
11,56
